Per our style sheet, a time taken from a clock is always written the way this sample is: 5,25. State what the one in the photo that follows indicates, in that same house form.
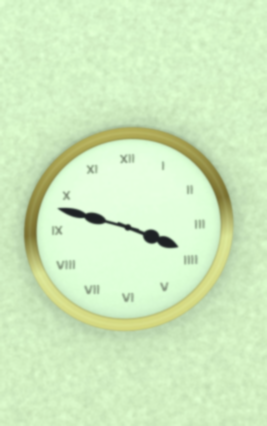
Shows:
3,48
